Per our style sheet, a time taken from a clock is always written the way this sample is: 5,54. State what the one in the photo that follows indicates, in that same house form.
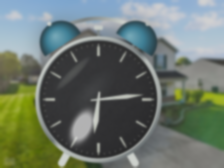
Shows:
6,14
